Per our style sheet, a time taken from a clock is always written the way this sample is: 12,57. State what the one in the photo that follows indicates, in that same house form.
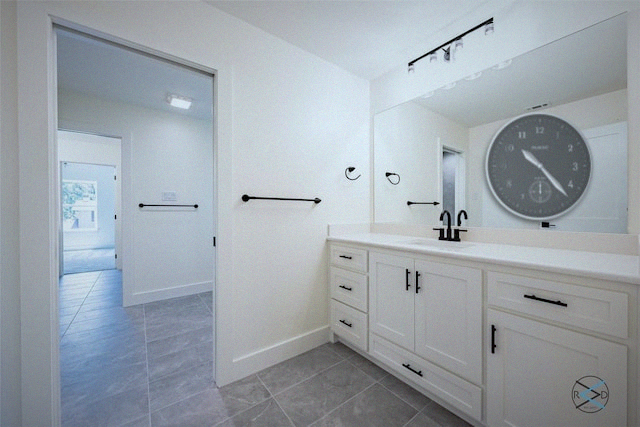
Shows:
10,23
